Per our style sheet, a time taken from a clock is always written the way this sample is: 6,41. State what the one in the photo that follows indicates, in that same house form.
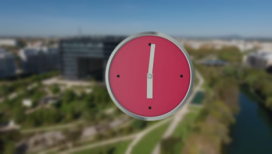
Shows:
6,01
